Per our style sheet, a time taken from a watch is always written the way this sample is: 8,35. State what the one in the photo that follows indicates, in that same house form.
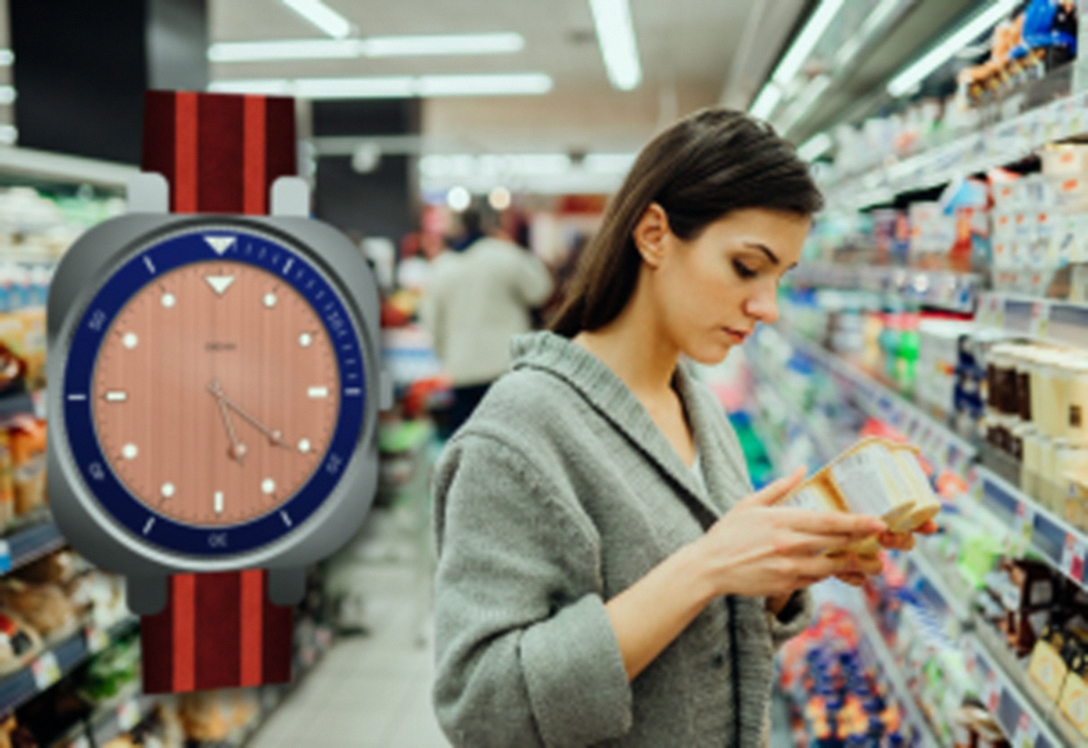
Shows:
5,21
